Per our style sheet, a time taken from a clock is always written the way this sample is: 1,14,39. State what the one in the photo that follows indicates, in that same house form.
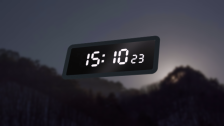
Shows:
15,10,23
